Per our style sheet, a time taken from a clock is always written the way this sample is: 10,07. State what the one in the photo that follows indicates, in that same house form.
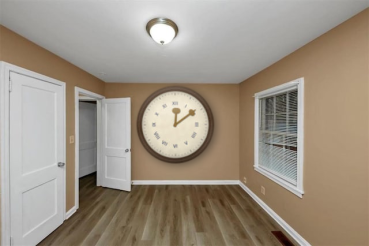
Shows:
12,09
